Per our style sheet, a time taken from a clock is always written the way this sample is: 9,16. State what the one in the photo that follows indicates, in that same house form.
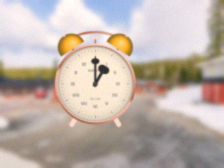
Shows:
1,00
